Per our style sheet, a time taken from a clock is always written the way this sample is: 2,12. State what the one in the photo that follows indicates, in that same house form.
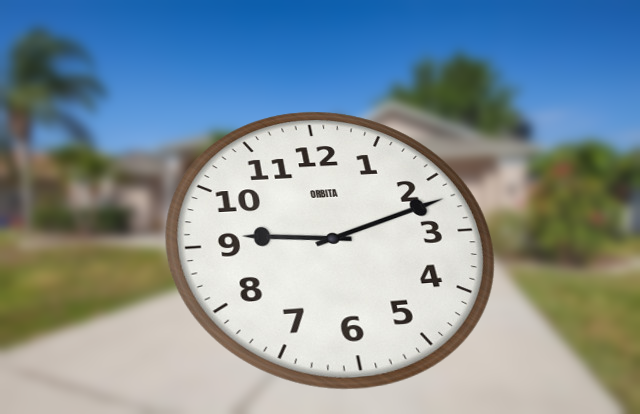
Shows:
9,12
